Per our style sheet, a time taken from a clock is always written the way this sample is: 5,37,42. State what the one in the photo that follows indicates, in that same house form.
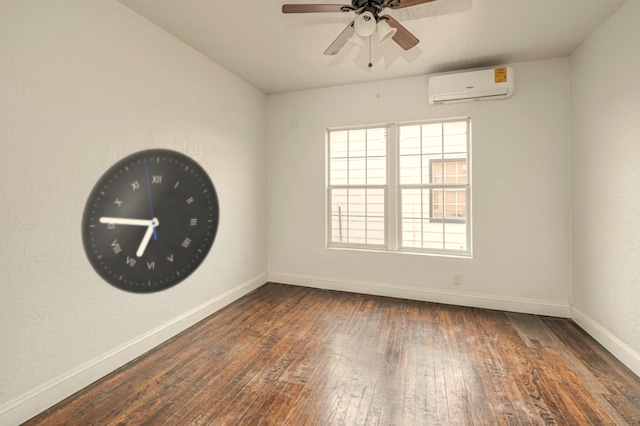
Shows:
6,45,58
